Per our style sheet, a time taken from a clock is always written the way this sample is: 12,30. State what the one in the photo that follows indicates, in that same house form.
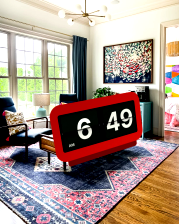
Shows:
6,49
